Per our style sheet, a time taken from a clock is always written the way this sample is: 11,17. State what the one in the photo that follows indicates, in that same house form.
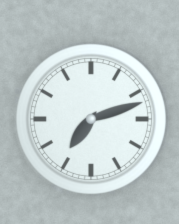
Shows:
7,12
